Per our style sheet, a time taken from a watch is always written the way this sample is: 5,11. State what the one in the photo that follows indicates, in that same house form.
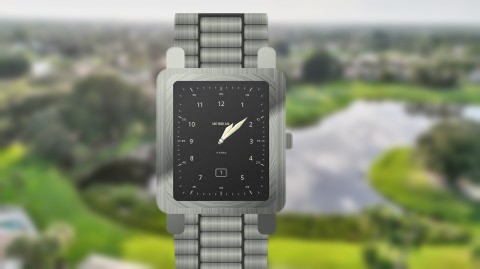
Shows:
1,08
